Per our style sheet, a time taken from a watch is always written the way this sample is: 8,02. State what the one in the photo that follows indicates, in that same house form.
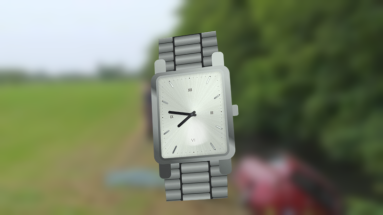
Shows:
7,47
